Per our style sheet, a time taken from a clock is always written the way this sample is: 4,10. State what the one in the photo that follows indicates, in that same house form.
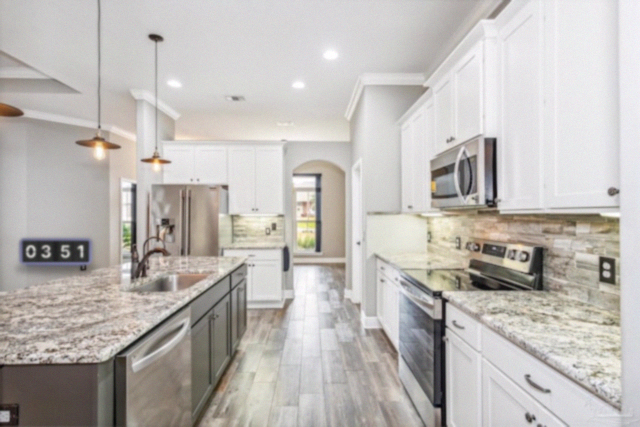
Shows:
3,51
